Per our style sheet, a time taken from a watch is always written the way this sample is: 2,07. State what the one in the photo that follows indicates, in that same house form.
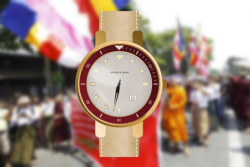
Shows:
6,32
